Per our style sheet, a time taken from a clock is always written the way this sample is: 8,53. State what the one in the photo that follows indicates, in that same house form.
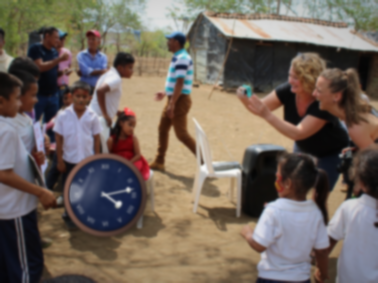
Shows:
4,13
